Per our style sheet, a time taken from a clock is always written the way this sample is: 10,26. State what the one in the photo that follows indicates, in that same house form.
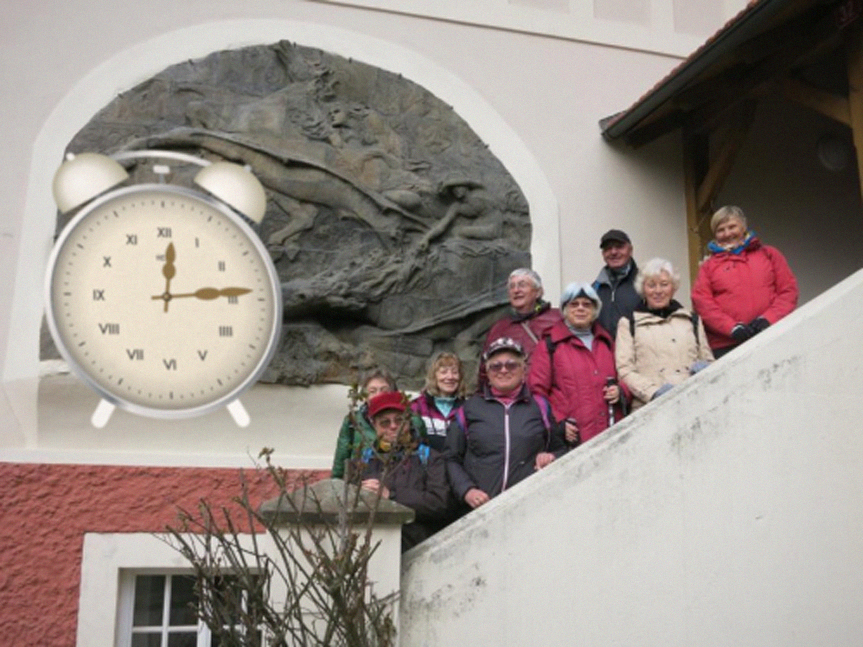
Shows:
12,14
